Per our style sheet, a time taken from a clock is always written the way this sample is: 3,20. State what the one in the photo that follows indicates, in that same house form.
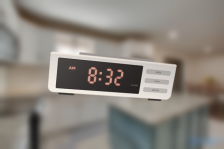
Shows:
8,32
